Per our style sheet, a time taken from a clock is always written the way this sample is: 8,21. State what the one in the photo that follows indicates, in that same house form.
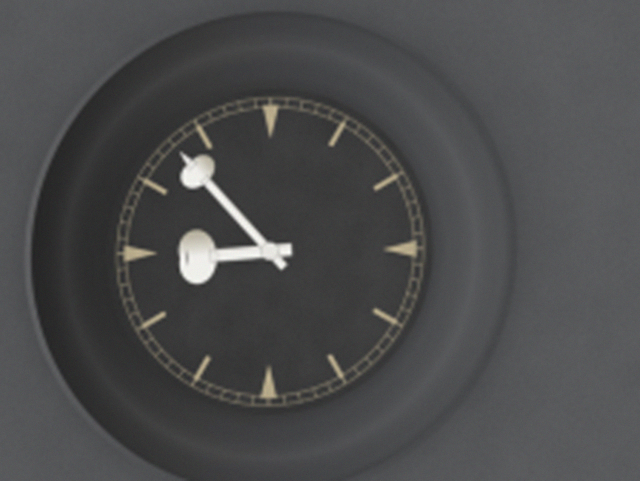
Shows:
8,53
